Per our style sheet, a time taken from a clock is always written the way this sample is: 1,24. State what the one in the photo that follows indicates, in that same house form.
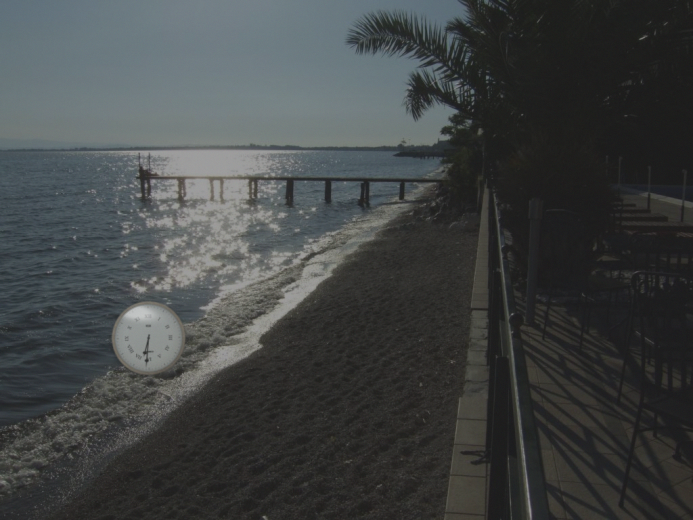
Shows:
6,31
